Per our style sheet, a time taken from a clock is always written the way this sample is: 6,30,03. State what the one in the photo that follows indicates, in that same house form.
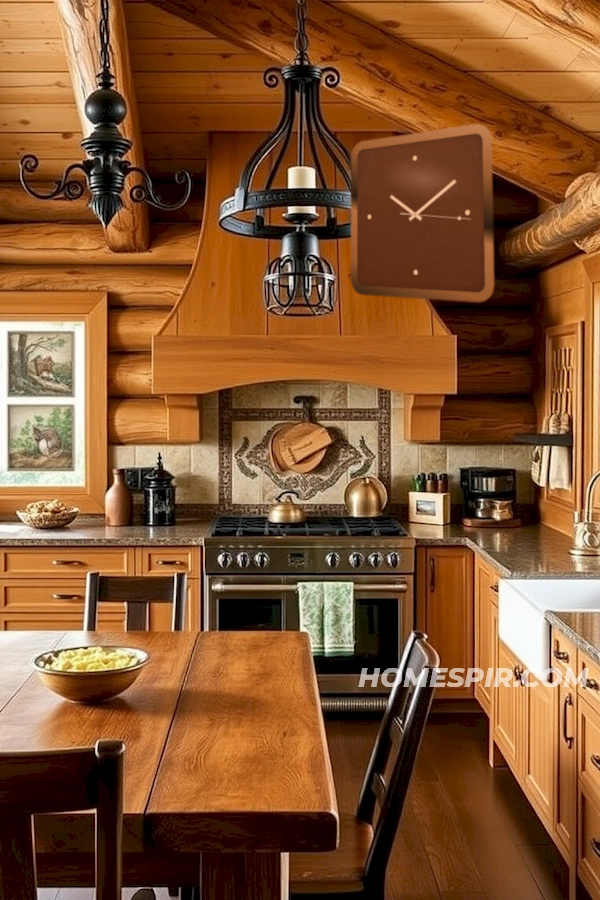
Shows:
10,09,16
